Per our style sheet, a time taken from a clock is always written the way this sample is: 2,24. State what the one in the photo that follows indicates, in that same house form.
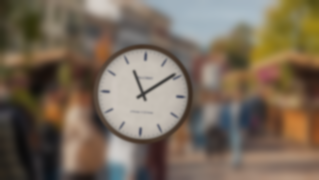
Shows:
11,09
